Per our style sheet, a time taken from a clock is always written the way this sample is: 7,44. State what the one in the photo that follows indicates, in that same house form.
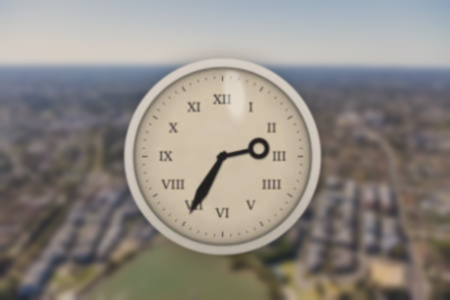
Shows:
2,35
